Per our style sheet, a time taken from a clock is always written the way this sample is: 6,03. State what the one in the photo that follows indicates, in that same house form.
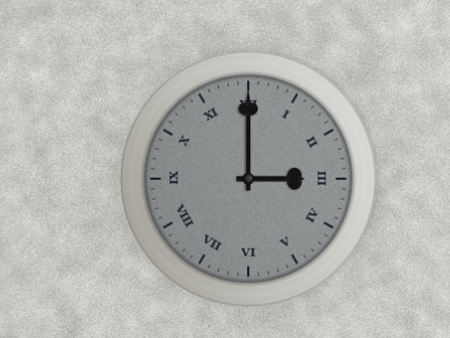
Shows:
3,00
